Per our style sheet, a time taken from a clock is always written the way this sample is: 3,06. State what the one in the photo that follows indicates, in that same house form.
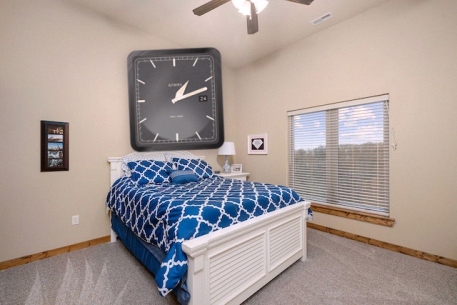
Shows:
1,12
